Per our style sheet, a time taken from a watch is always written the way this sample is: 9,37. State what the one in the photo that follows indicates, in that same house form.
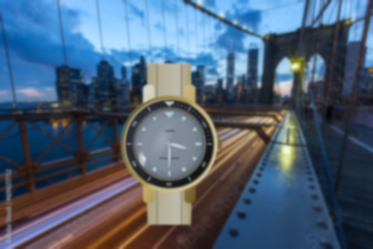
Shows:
3,30
